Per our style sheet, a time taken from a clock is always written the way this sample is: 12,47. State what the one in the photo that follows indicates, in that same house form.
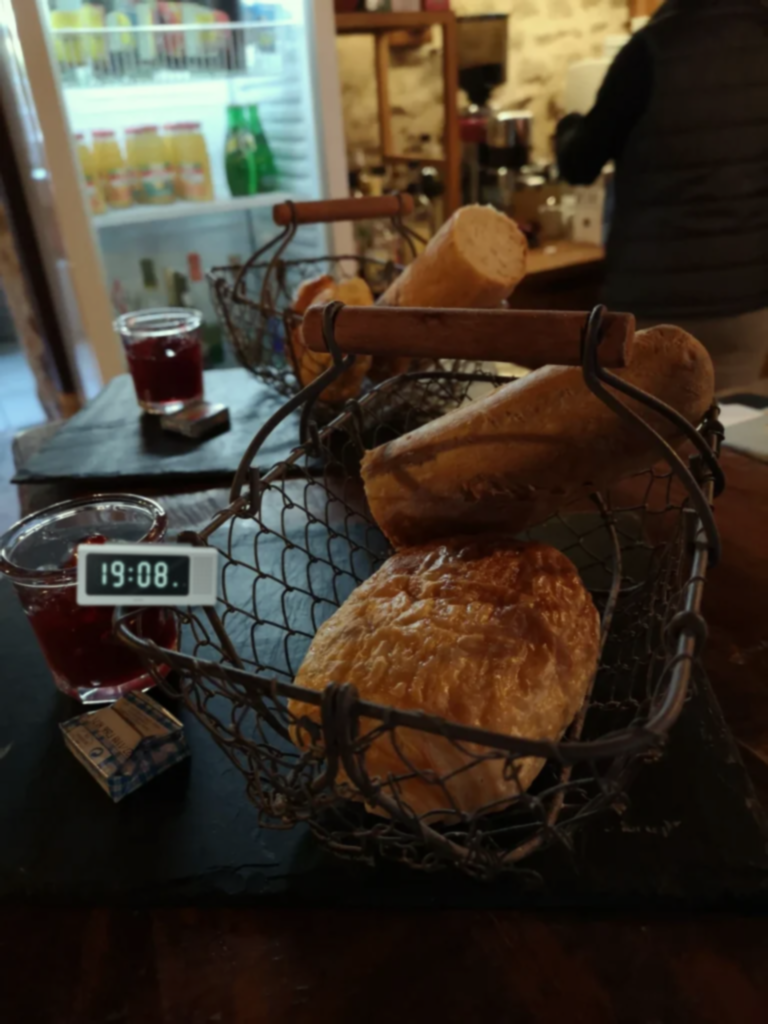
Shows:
19,08
